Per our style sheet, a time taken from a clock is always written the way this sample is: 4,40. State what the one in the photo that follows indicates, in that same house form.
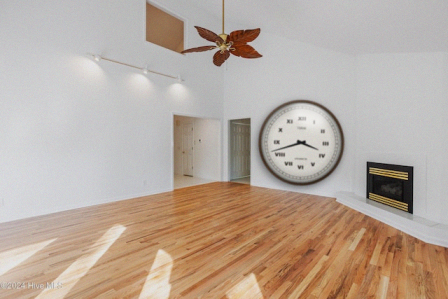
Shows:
3,42
